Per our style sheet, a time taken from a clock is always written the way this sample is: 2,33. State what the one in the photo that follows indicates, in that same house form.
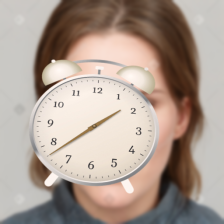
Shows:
1,38
